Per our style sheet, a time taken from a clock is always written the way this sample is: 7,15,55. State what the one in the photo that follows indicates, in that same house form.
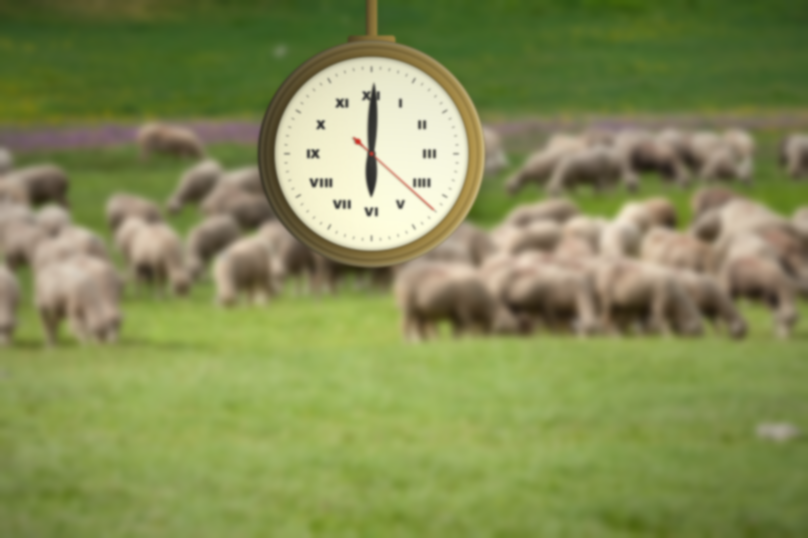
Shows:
6,00,22
